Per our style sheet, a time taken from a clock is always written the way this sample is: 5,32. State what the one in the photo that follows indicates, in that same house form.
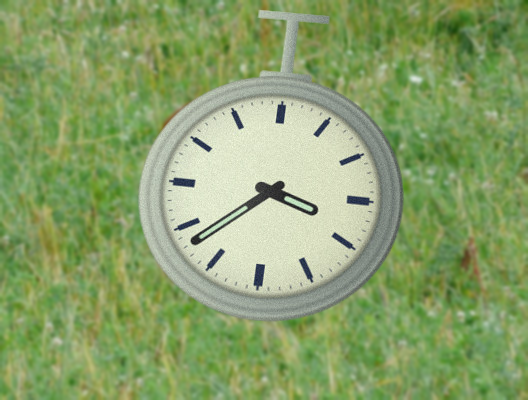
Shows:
3,38
